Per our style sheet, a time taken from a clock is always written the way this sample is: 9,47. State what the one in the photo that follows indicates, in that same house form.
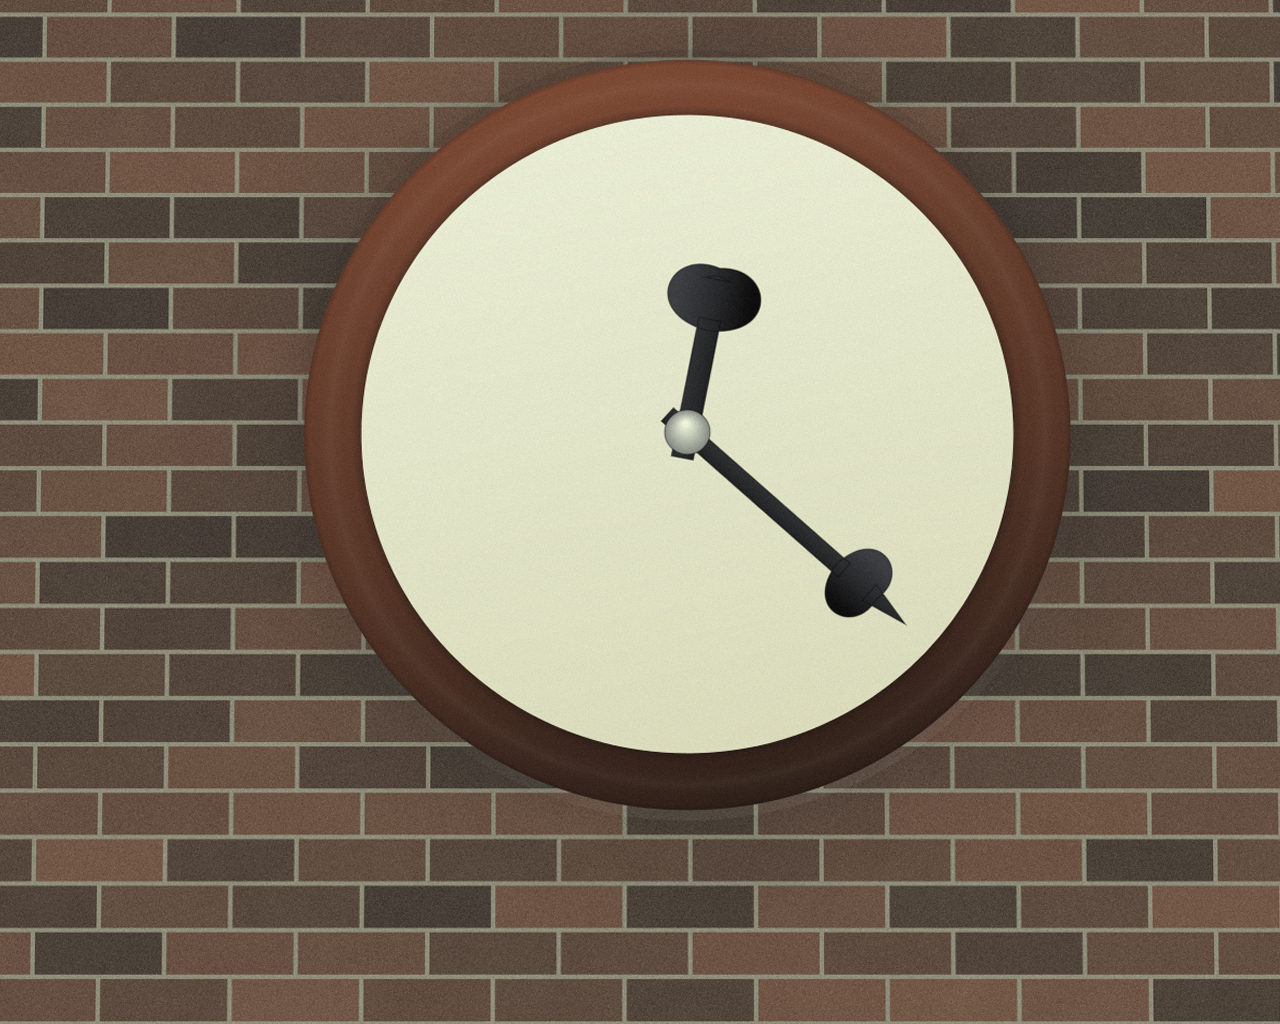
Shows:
12,22
